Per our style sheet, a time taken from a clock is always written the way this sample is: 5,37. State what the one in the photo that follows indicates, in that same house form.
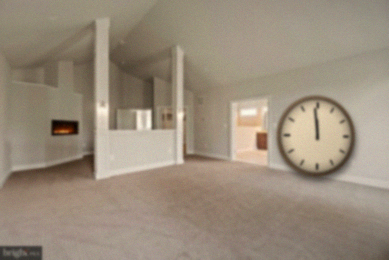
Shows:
11,59
